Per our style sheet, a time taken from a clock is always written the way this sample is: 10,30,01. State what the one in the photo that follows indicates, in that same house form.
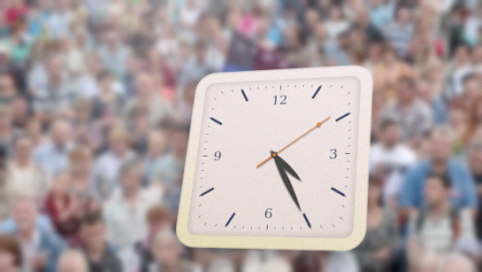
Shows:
4,25,09
